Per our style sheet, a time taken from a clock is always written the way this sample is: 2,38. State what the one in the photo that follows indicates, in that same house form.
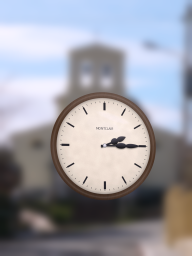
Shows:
2,15
